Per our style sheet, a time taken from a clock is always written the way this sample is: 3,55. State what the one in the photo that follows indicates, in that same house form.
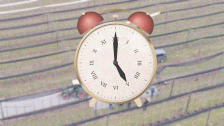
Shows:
5,00
